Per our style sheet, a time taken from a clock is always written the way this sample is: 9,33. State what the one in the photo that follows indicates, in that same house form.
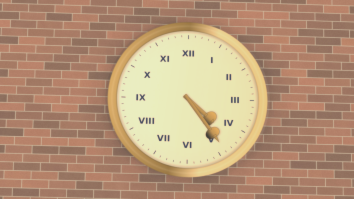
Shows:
4,24
